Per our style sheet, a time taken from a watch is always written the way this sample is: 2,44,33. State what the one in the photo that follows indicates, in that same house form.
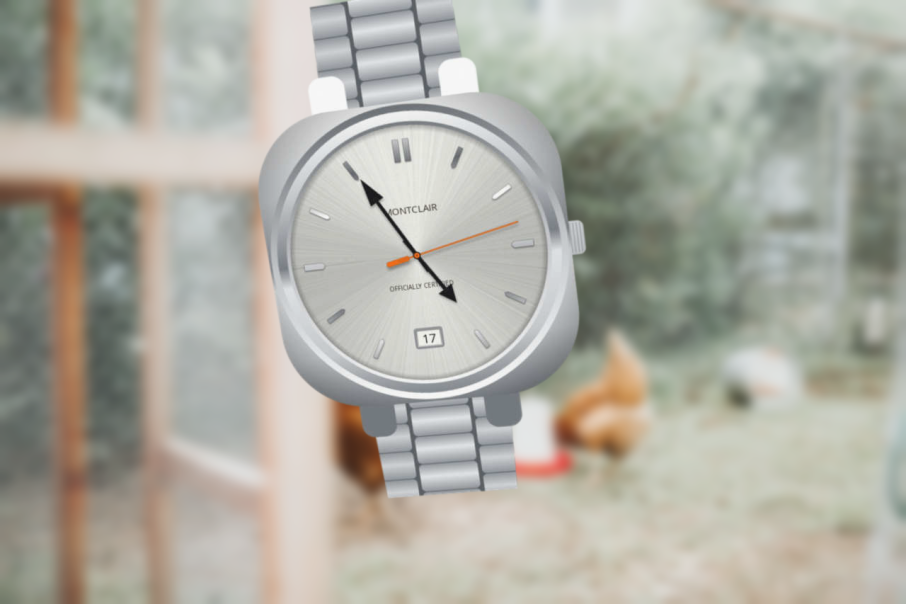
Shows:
4,55,13
